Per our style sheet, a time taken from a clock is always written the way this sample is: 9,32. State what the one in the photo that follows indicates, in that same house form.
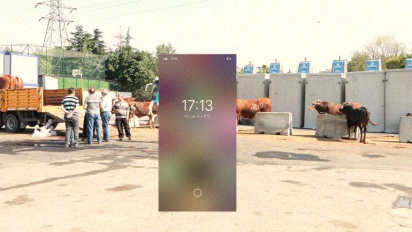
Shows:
17,13
